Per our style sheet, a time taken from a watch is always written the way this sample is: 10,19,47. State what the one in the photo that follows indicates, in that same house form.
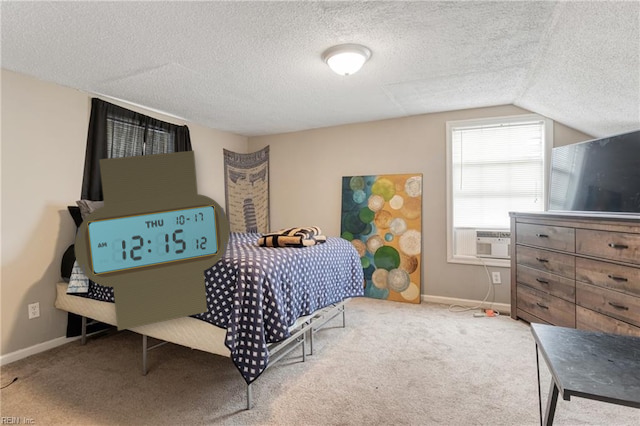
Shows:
12,15,12
